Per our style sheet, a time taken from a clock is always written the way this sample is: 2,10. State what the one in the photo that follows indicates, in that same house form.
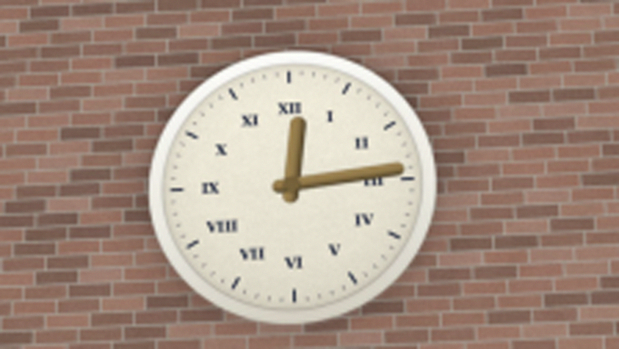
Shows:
12,14
